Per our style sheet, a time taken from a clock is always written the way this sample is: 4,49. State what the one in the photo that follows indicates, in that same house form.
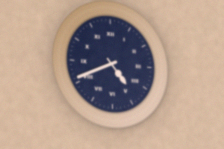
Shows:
4,41
